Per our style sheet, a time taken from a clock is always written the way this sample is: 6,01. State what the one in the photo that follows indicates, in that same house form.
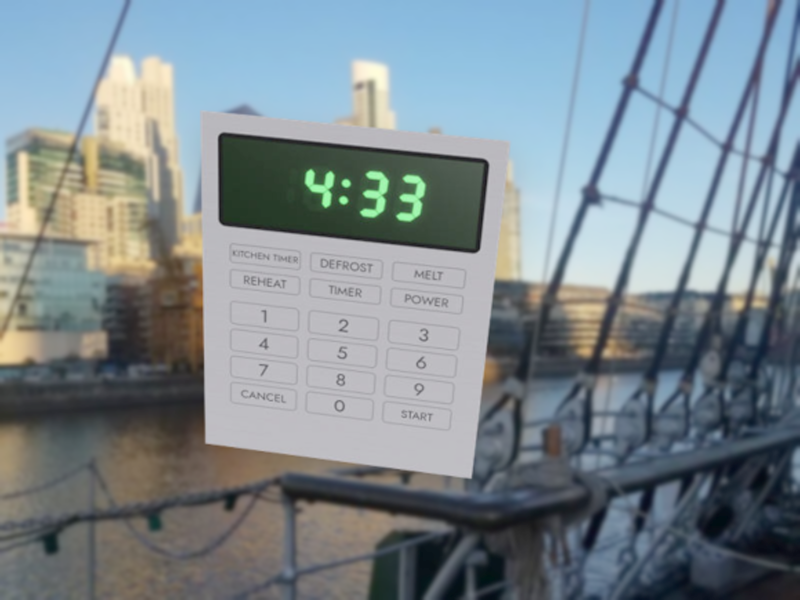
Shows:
4,33
